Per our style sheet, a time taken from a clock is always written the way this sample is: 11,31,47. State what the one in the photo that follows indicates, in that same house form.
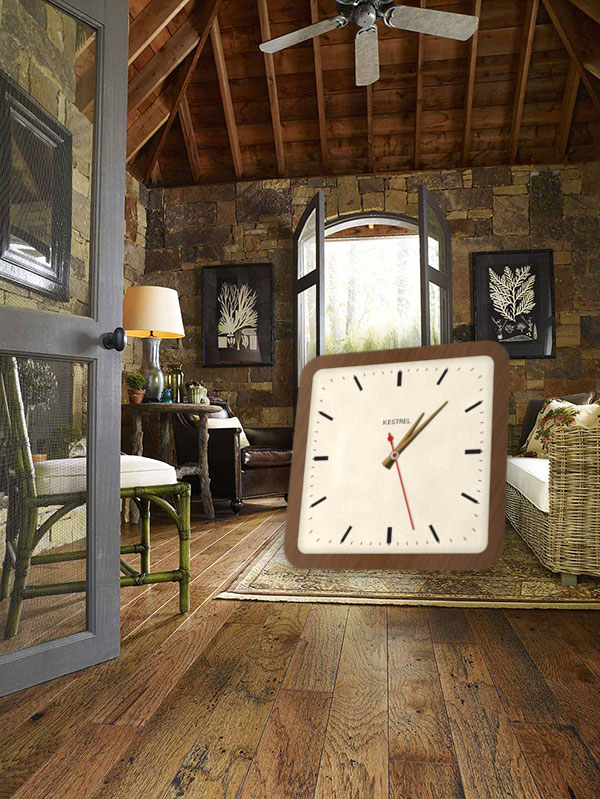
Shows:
1,07,27
